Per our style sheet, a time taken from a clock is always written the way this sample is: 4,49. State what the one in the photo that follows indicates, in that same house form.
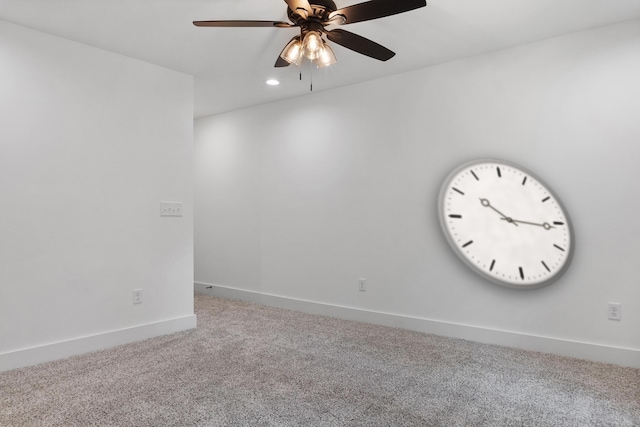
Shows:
10,16
